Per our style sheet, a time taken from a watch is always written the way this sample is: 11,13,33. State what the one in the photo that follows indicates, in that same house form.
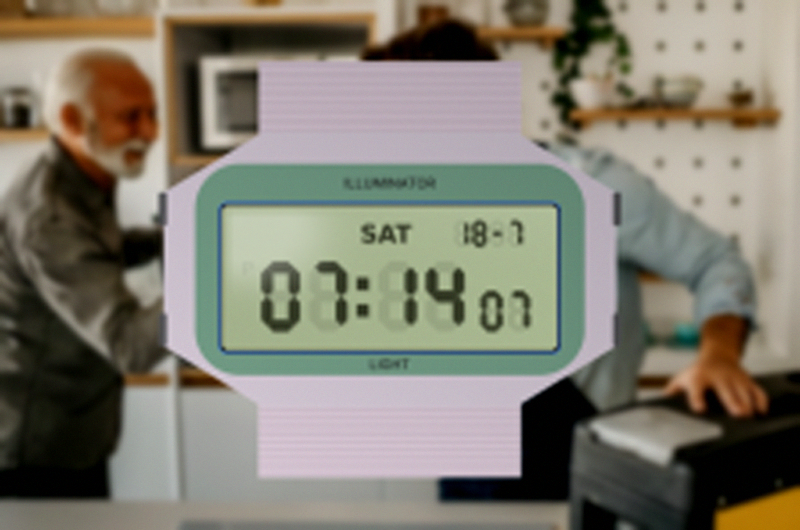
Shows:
7,14,07
